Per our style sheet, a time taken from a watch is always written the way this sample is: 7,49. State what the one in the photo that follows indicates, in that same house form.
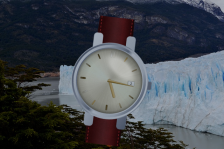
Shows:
5,16
